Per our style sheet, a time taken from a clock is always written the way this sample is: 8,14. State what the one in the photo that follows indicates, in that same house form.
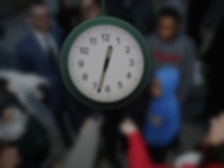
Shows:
12,33
